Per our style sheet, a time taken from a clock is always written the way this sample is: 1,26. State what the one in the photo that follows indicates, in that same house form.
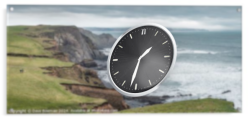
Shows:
1,32
